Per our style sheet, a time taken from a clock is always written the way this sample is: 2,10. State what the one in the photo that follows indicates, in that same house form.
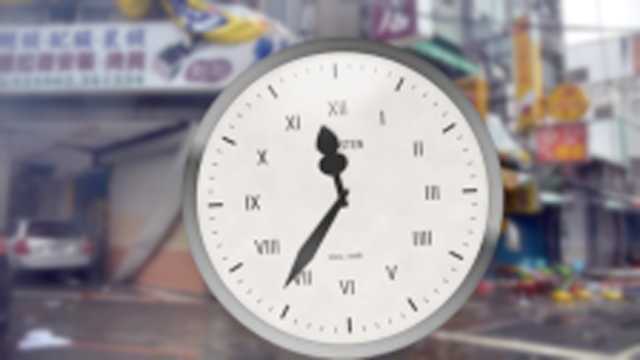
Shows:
11,36
